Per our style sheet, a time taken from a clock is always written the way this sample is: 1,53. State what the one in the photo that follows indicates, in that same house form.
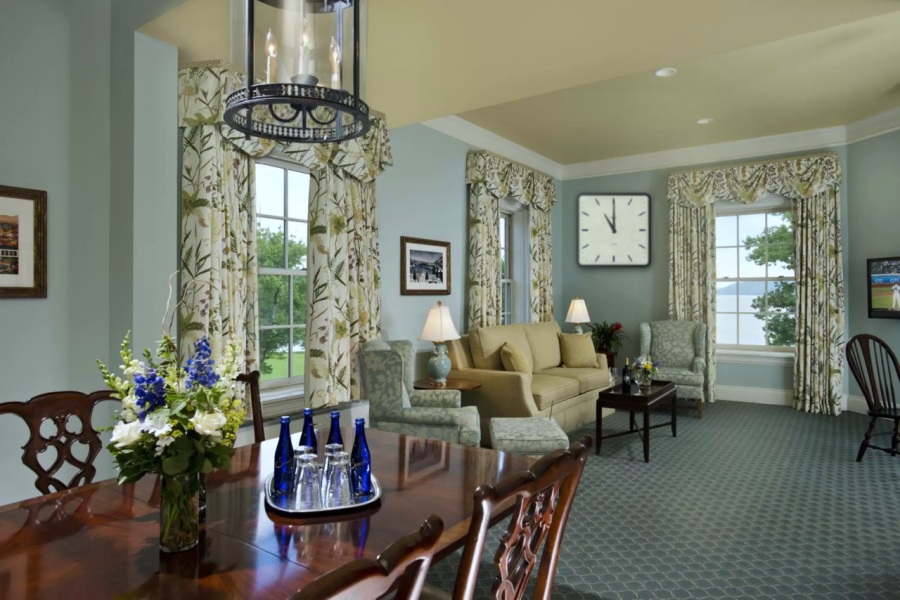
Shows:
11,00
